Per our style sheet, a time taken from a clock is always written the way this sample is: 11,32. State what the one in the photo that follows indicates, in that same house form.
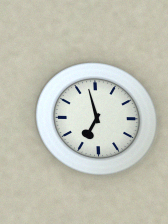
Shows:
6,58
